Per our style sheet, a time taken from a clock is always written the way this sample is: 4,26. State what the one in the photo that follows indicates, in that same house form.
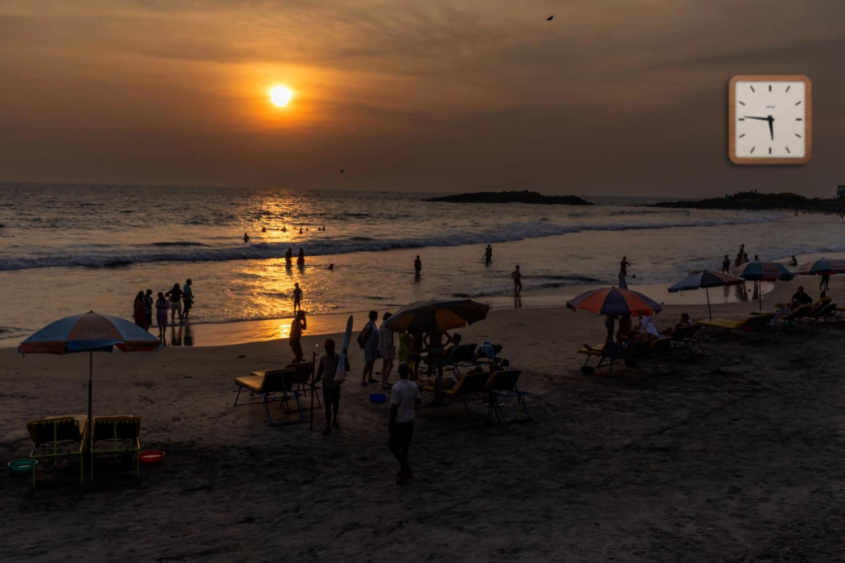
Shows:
5,46
